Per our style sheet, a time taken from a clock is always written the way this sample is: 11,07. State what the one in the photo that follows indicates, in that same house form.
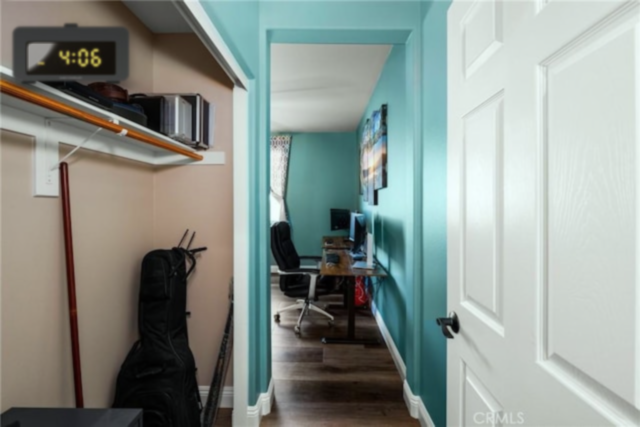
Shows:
4,06
